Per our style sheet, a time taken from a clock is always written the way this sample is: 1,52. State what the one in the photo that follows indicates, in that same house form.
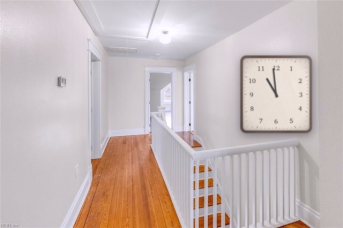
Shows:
10,59
